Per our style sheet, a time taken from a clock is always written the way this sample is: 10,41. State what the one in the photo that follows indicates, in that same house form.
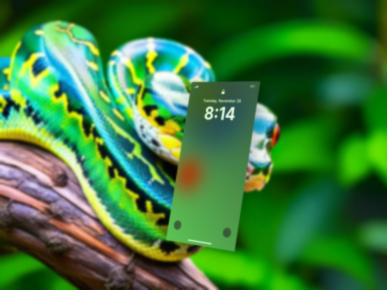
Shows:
8,14
